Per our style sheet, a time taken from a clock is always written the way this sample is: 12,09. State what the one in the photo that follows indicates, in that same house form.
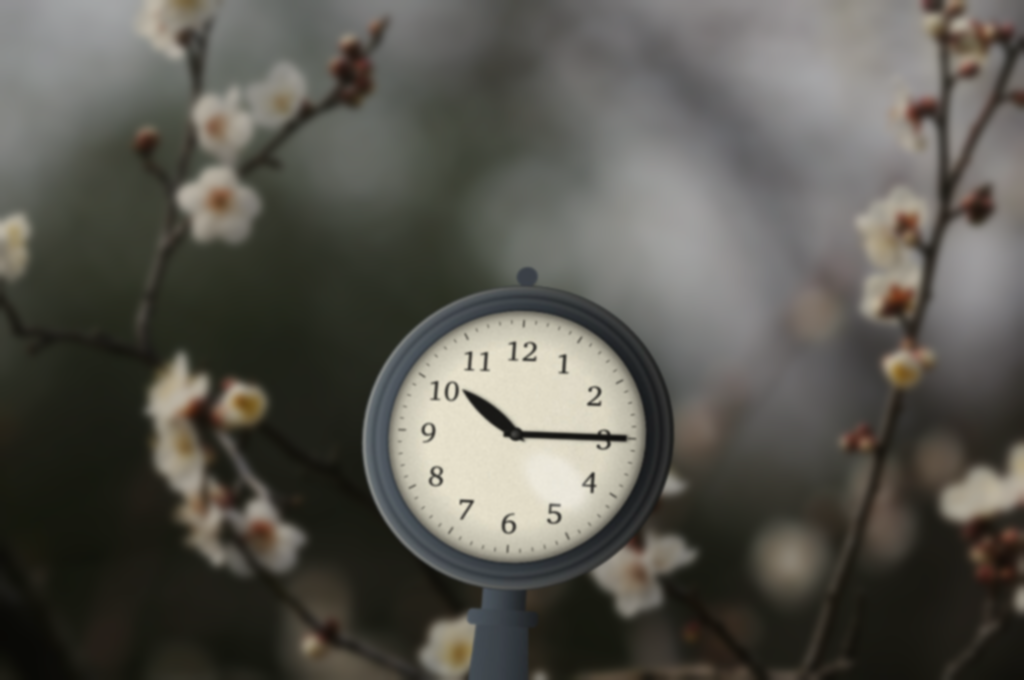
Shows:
10,15
